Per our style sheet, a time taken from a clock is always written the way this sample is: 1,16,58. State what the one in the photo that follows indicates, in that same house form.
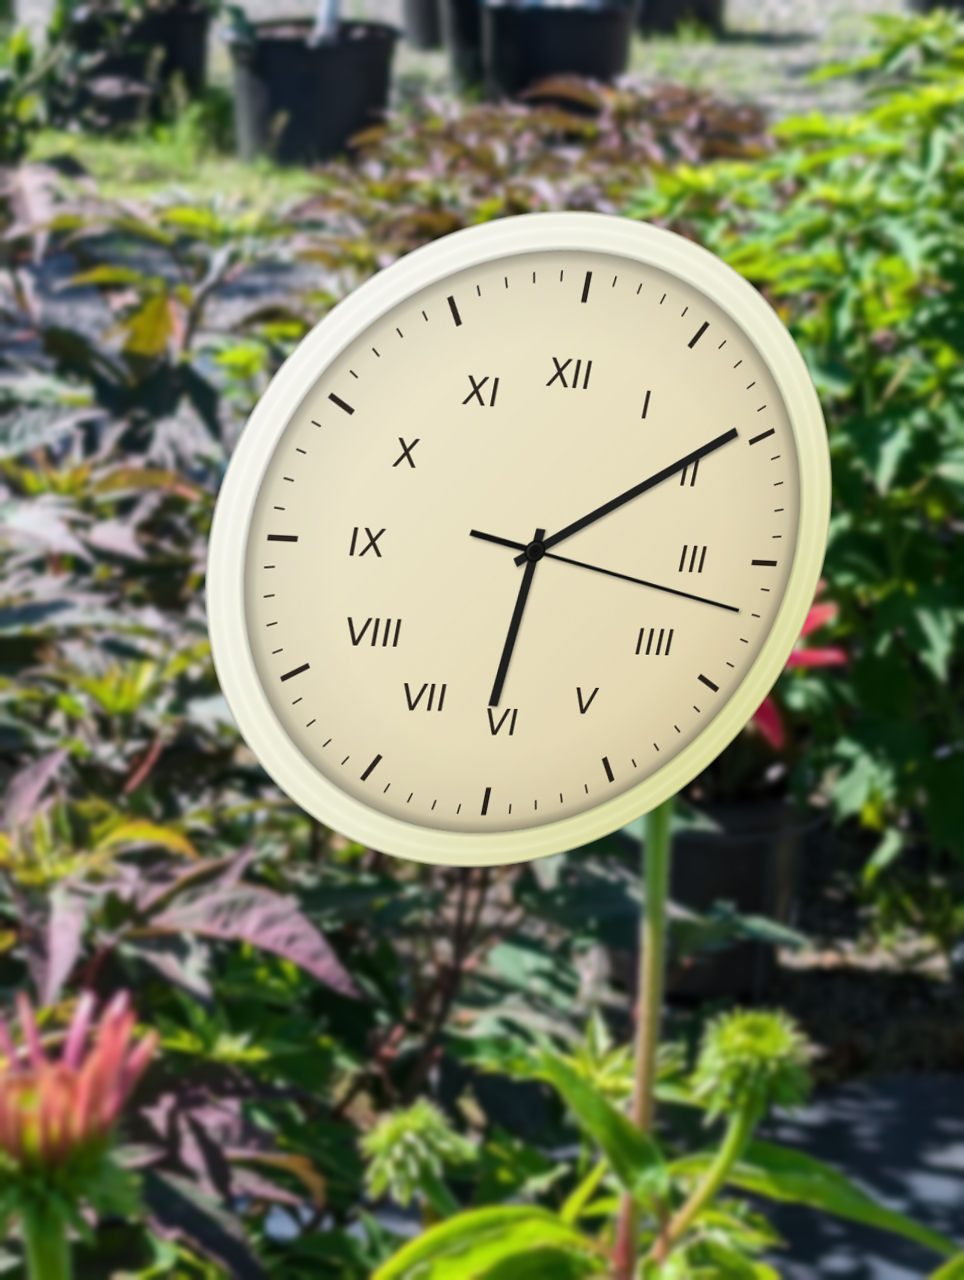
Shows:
6,09,17
